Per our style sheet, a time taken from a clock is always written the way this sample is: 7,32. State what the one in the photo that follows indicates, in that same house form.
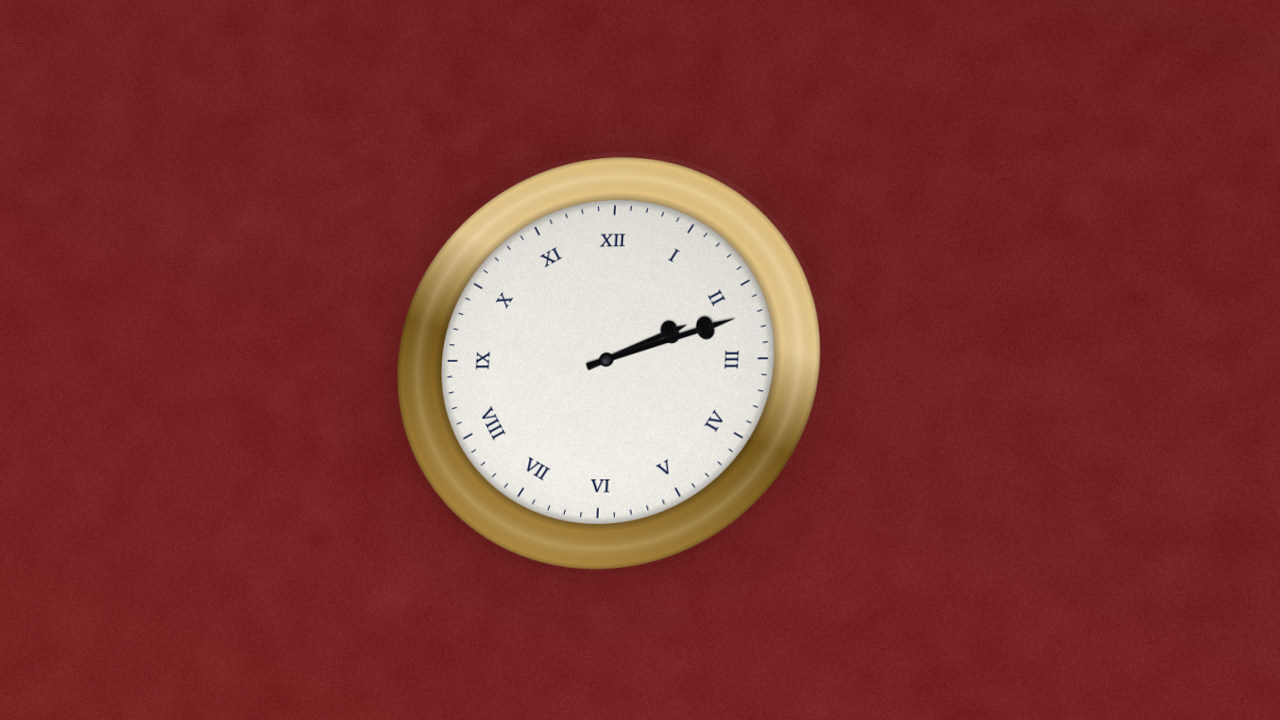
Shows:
2,12
